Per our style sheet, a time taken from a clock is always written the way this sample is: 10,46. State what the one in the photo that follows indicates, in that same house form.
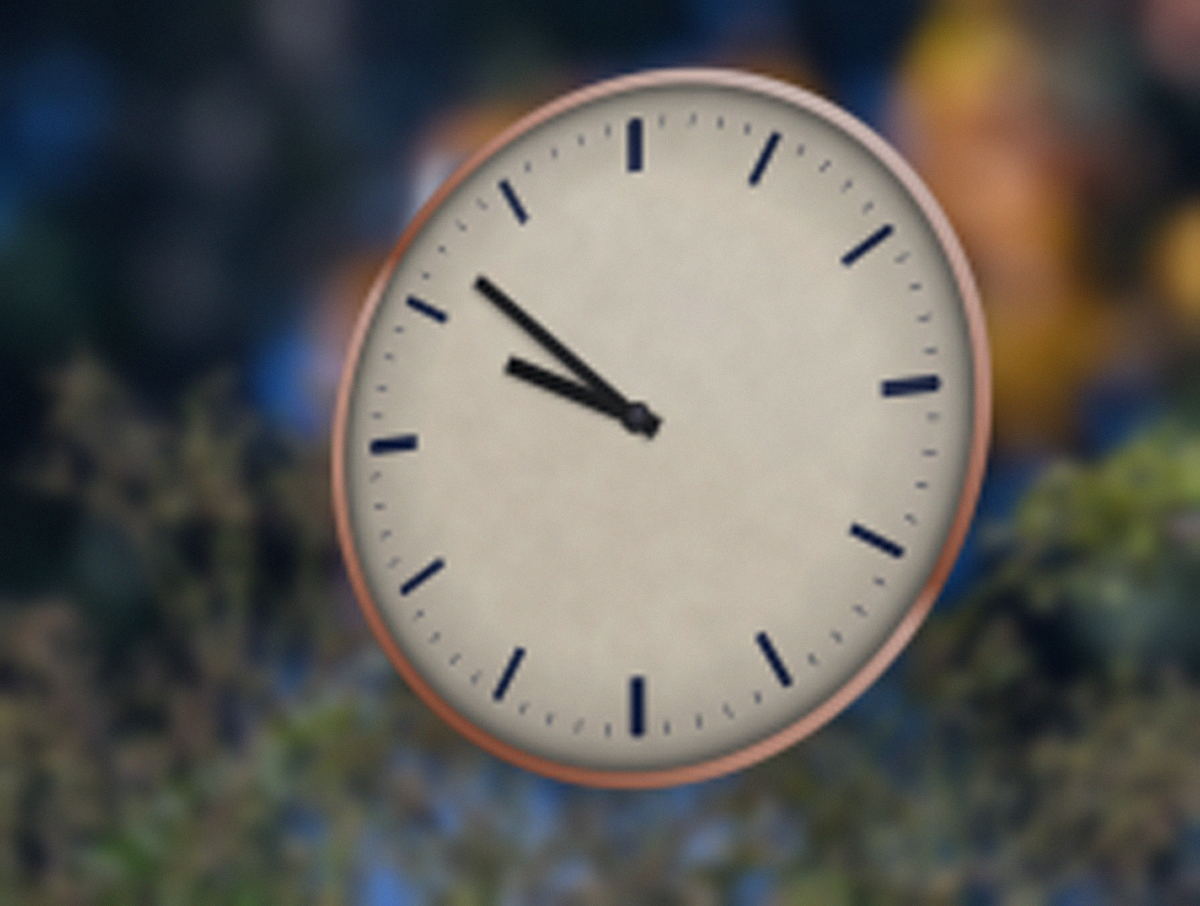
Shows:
9,52
